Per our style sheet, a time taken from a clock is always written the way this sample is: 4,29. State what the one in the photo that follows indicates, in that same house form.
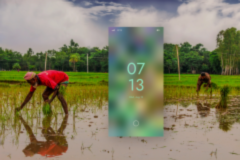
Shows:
7,13
